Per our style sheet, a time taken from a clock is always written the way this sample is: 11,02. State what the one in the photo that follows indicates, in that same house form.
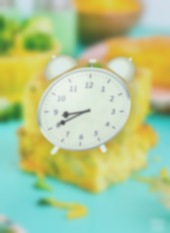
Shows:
8,40
